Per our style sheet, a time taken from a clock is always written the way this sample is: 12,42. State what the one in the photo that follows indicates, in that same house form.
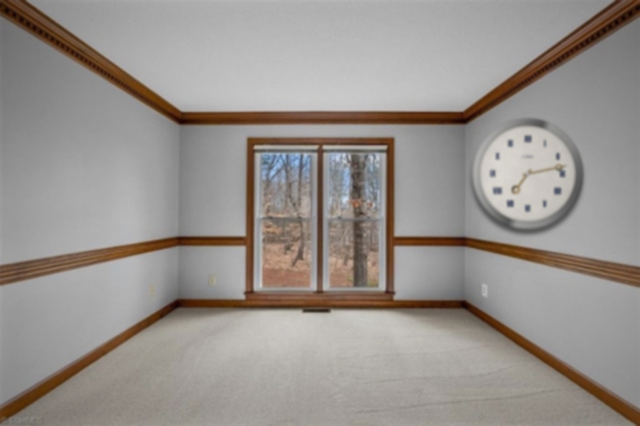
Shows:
7,13
